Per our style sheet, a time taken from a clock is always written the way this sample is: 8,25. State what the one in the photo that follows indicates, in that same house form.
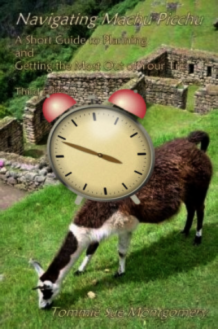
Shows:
3,49
